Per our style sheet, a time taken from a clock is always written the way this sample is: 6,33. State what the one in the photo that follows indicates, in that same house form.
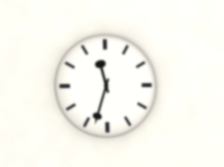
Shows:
11,33
